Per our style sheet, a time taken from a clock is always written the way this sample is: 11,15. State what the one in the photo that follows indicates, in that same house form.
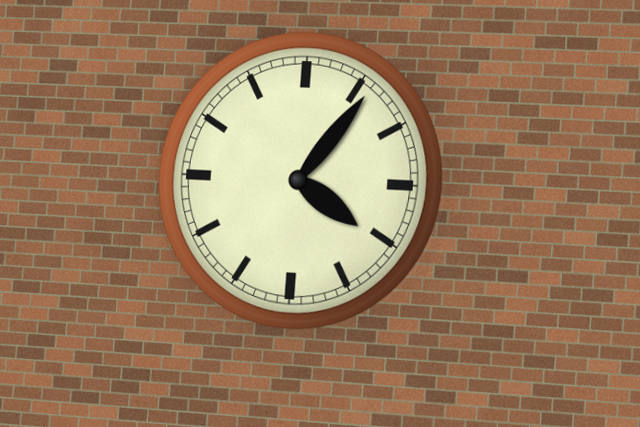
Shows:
4,06
